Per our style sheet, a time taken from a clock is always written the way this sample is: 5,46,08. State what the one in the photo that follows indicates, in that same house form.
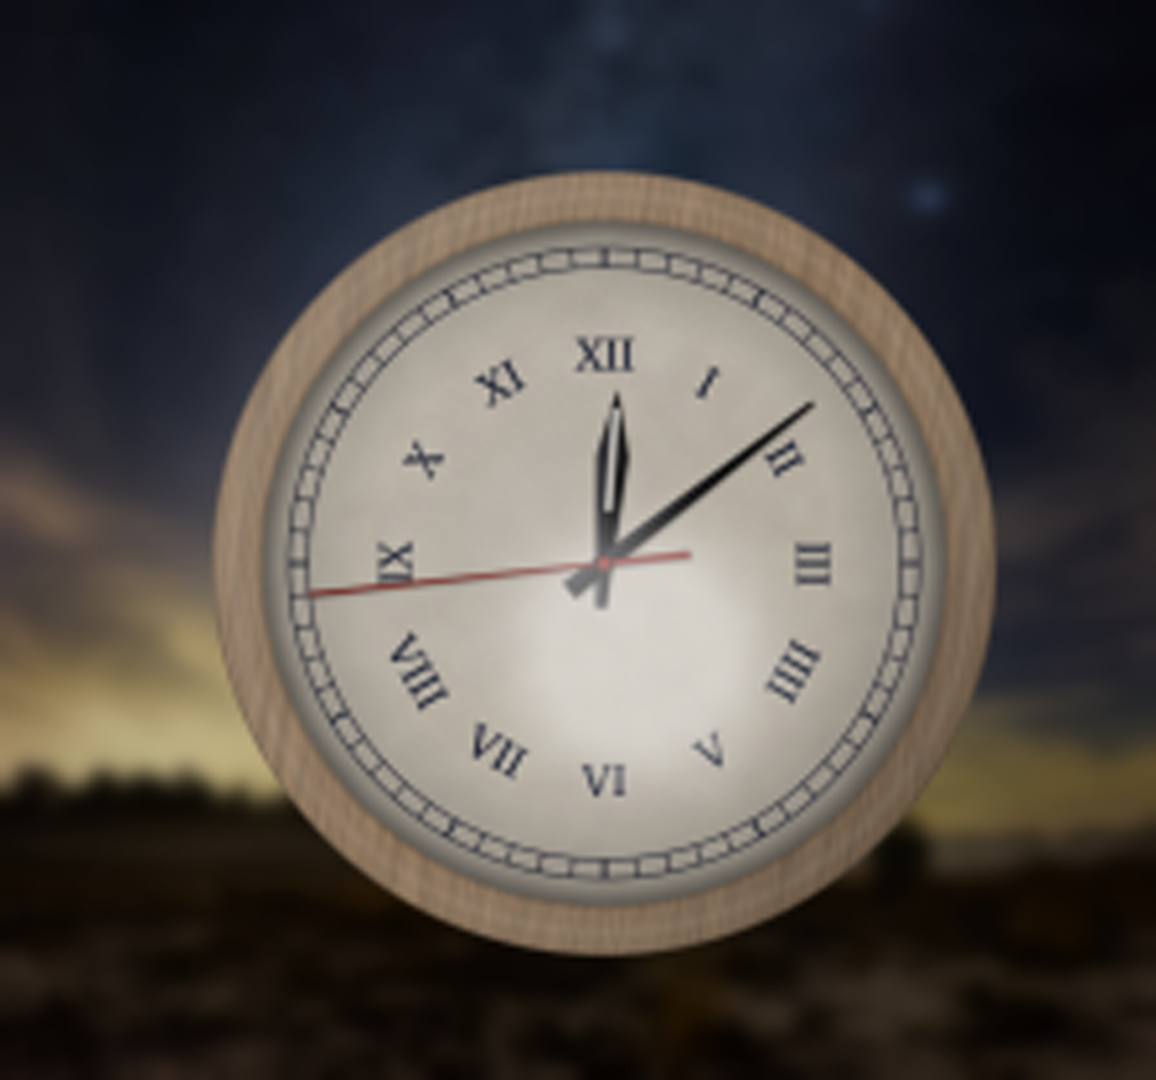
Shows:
12,08,44
